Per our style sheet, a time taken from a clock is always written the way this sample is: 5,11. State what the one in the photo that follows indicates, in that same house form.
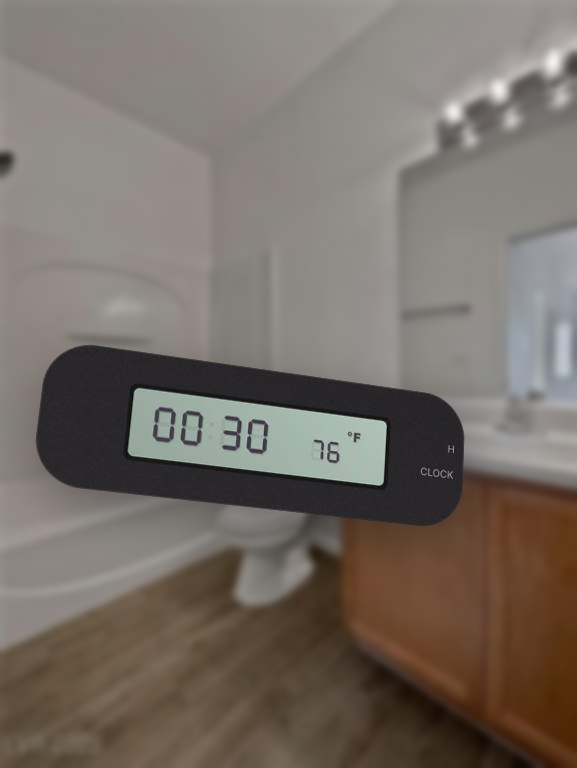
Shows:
0,30
